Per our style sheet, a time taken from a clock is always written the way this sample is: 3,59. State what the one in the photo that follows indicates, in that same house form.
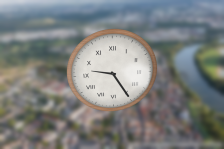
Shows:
9,25
